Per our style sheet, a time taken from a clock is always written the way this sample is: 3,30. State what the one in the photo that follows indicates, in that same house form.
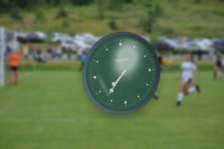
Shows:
7,37
